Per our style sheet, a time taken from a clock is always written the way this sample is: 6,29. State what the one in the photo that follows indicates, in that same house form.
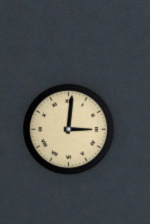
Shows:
3,01
